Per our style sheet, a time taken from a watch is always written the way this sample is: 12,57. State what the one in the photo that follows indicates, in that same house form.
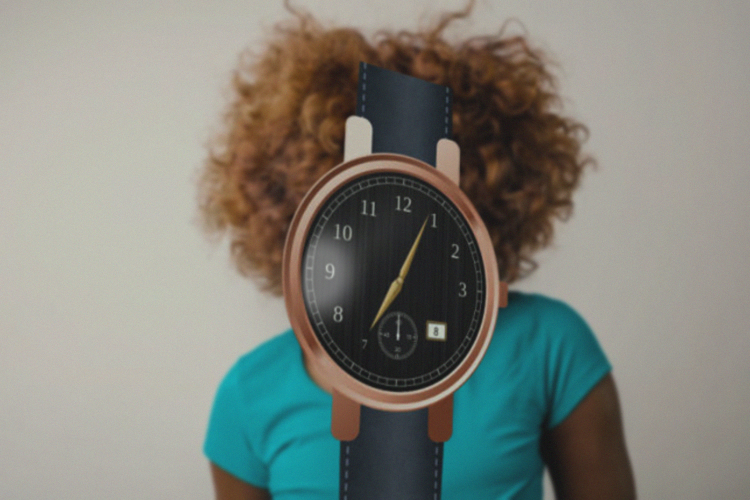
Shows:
7,04
